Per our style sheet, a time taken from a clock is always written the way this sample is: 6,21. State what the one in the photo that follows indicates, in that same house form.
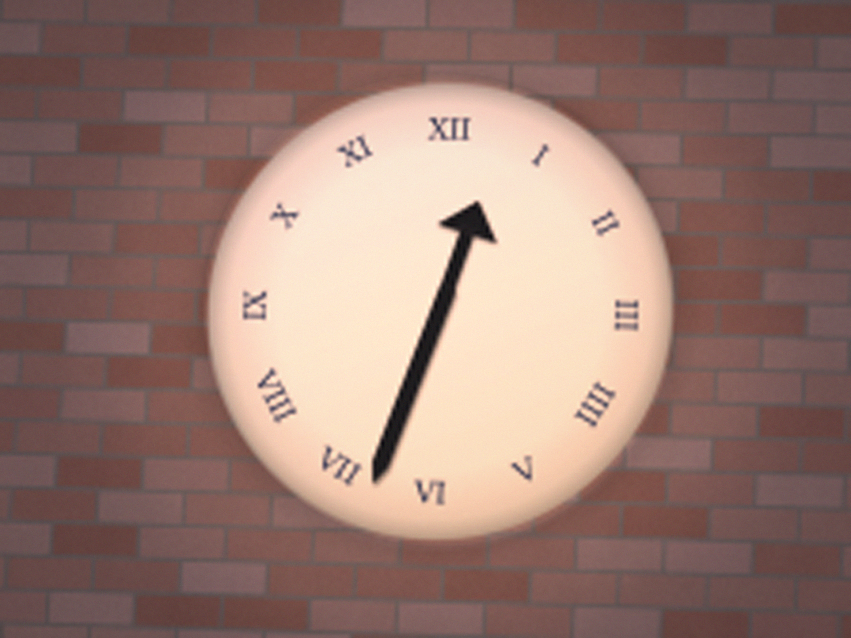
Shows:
12,33
